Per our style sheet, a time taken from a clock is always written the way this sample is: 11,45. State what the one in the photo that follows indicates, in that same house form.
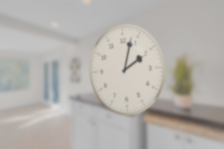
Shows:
2,03
